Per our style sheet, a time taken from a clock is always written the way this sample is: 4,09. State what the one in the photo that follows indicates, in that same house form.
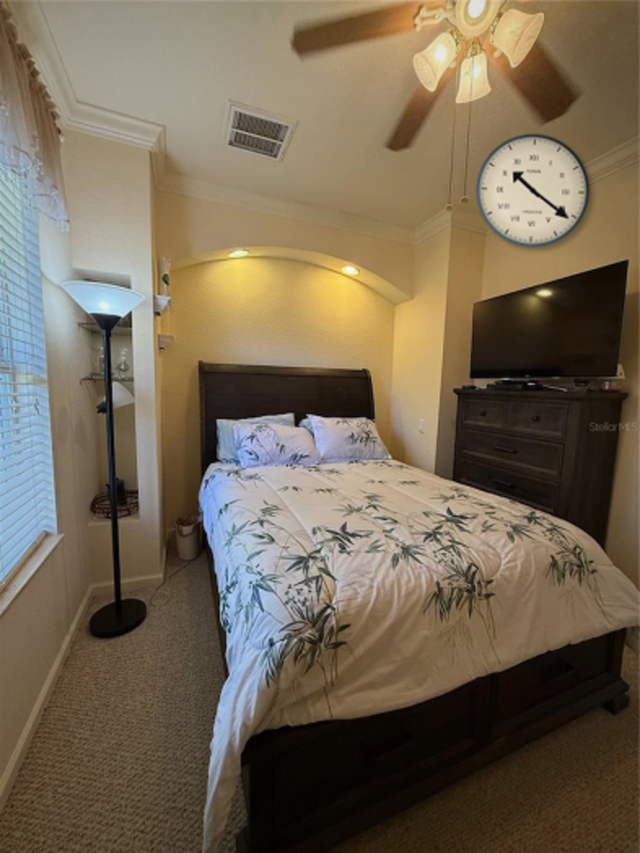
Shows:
10,21
